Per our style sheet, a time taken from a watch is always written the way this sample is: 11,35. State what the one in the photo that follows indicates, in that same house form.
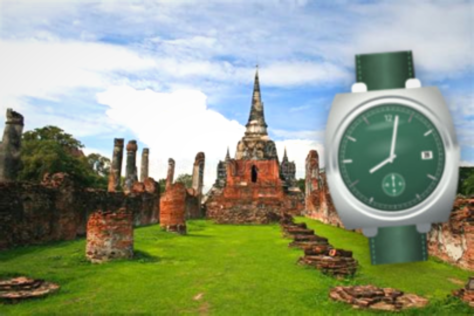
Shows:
8,02
